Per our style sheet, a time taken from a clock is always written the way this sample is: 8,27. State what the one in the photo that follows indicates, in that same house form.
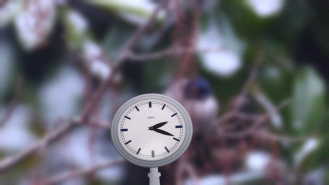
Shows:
2,19
